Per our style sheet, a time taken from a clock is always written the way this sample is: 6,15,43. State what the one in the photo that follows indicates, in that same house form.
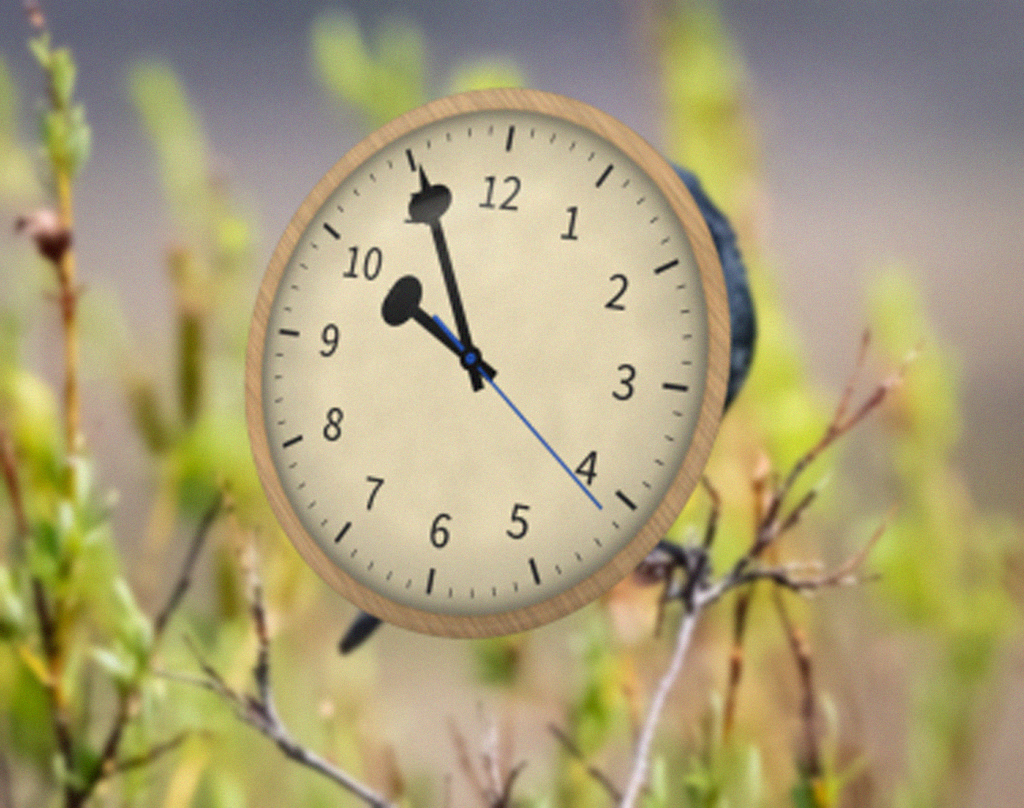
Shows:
9,55,21
